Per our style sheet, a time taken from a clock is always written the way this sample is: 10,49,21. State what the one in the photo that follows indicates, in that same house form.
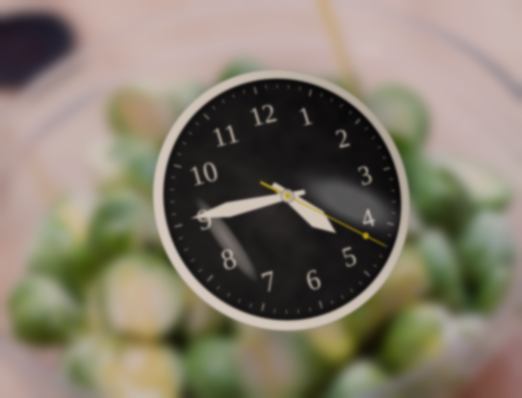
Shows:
4,45,22
